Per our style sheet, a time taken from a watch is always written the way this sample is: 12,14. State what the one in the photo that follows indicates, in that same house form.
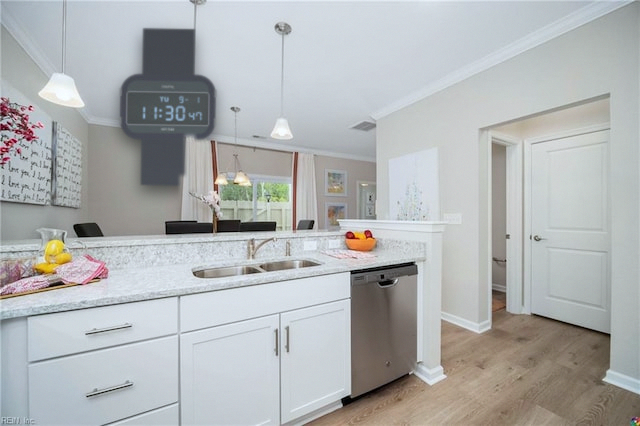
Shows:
11,30
